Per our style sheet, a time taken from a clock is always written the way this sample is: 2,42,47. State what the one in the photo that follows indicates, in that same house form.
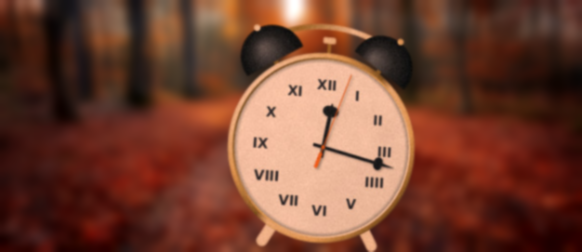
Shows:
12,17,03
